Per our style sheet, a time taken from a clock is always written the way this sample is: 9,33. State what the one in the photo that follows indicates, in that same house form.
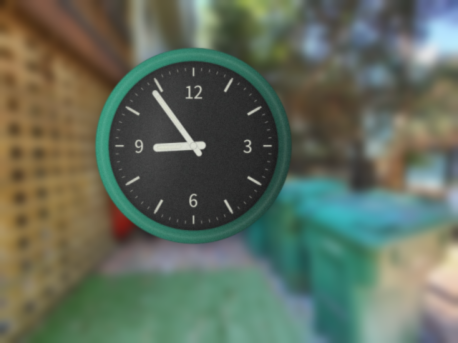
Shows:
8,54
